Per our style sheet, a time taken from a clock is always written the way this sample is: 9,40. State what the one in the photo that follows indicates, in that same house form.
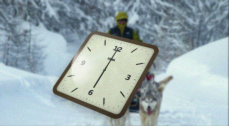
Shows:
6,00
